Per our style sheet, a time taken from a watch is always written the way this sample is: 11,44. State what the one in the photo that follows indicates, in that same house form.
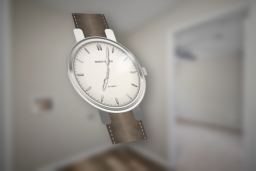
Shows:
7,03
